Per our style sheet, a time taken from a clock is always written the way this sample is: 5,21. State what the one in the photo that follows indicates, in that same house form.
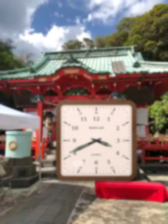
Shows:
3,41
